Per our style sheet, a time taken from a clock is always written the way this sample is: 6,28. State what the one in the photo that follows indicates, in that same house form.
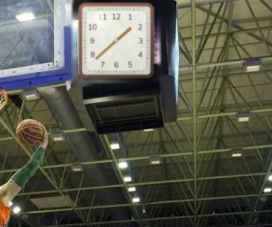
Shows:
1,38
